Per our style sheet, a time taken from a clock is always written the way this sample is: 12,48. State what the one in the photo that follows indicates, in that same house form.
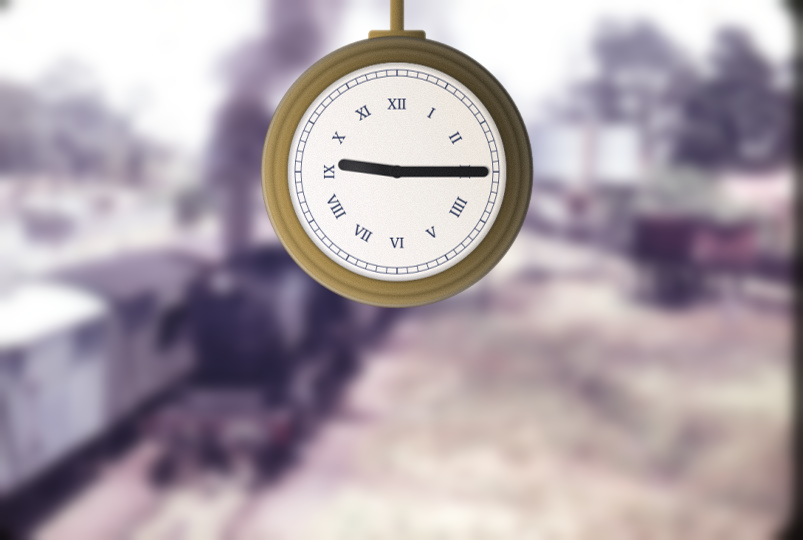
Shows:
9,15
